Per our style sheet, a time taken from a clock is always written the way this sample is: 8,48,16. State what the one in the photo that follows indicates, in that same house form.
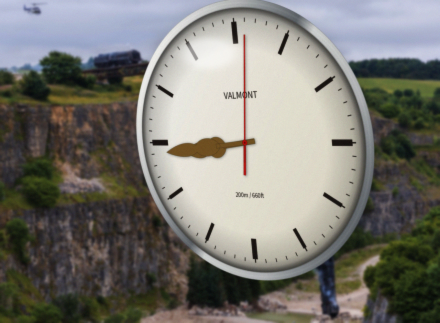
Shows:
8,44,01
